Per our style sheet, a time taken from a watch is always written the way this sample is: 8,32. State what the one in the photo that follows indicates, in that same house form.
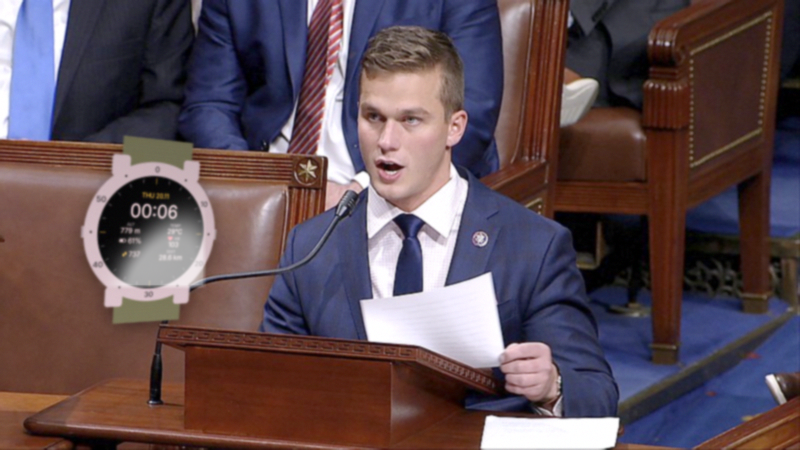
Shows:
0,06
